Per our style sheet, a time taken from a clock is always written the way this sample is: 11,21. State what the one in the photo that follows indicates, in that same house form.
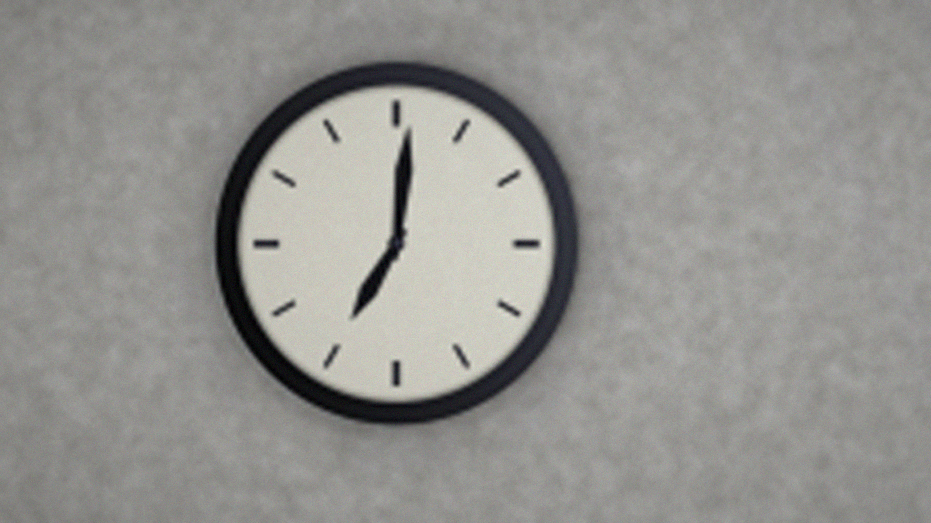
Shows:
7,01
